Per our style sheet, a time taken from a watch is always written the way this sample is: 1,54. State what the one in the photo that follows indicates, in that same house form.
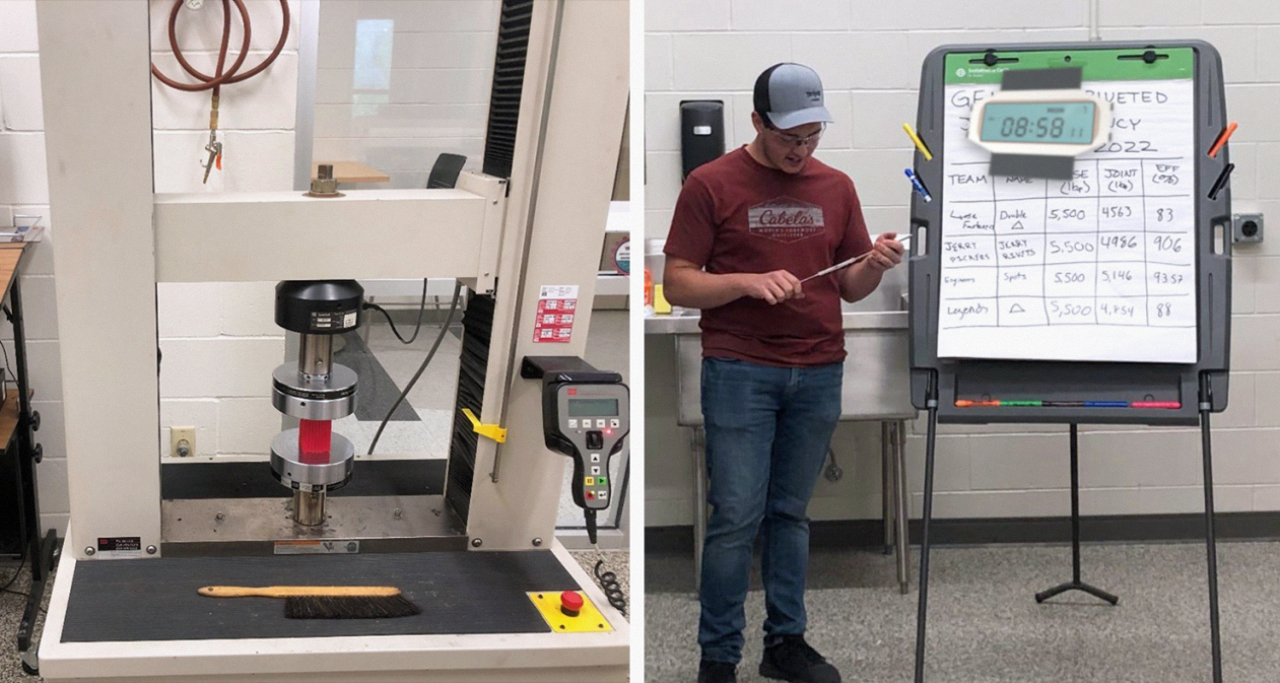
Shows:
8,58
